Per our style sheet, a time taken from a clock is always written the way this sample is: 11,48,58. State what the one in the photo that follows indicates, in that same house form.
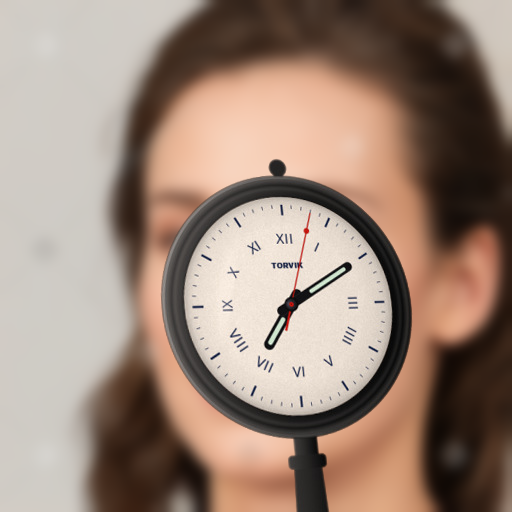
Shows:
7,10,03
